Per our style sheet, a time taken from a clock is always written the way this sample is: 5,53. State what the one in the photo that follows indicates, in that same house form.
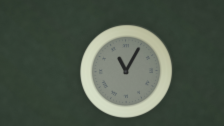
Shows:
11,05
